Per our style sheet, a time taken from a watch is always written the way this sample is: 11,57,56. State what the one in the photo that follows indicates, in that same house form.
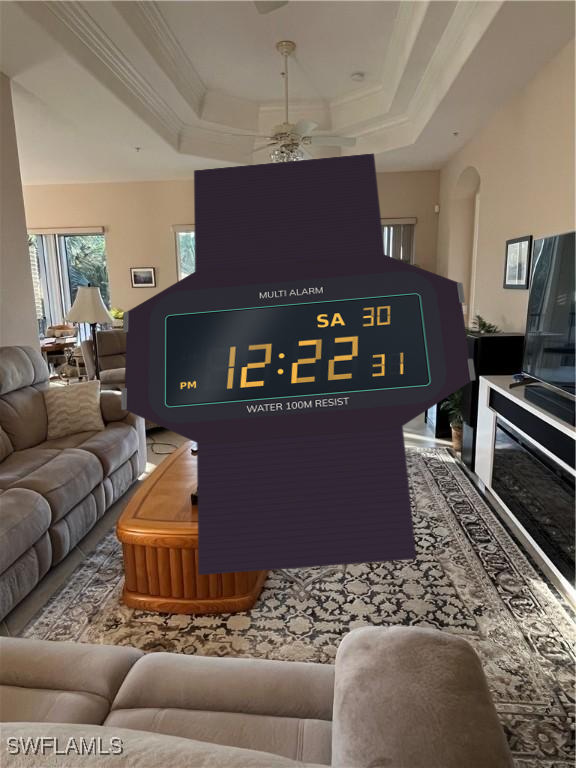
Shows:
12,22,31
